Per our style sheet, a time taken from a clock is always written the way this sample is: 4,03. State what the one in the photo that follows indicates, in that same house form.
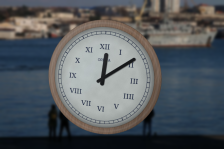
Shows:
12,09
